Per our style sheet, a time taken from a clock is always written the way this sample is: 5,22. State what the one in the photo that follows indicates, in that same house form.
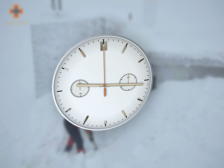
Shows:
9,16
